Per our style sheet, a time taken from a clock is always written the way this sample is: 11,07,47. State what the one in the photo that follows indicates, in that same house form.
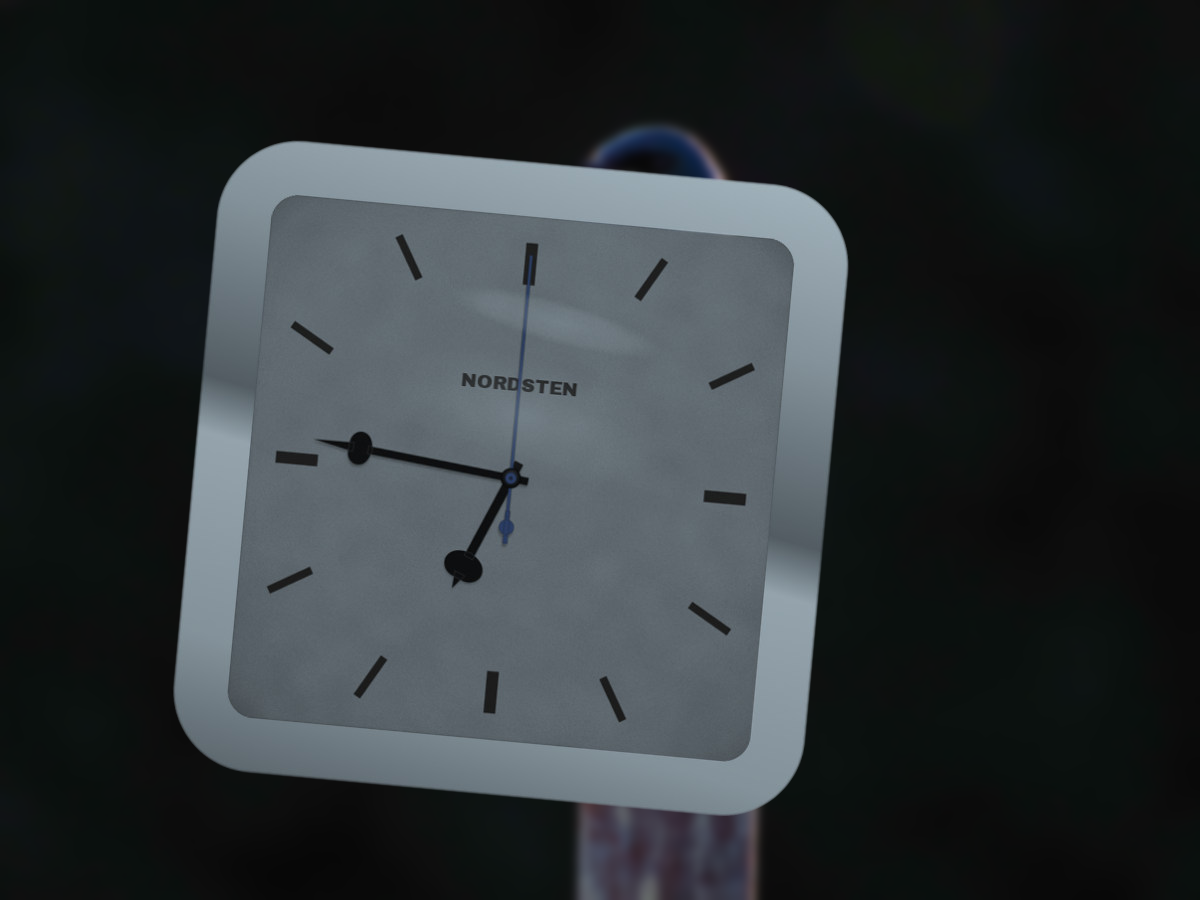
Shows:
6,46,00
